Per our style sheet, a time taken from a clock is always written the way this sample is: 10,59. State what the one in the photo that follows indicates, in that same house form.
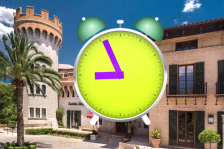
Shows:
8,56
